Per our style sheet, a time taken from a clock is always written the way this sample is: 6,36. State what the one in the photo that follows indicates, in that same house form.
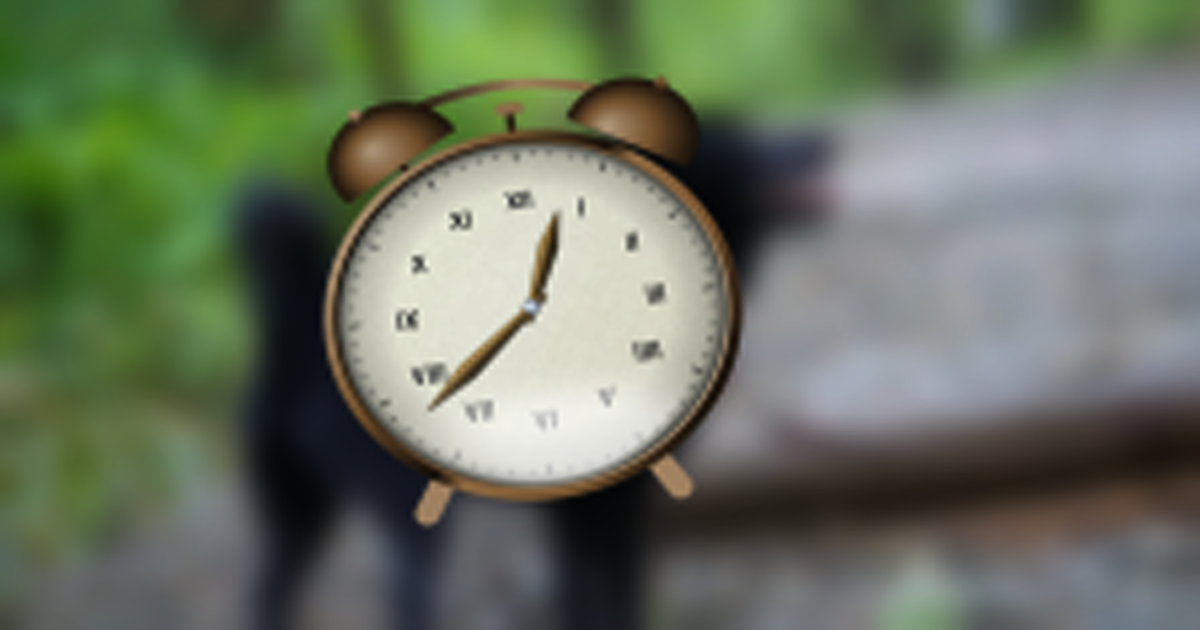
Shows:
12,38
